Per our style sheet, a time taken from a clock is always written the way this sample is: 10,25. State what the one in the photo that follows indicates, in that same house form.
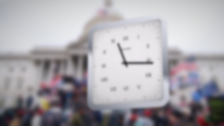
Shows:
11,16
